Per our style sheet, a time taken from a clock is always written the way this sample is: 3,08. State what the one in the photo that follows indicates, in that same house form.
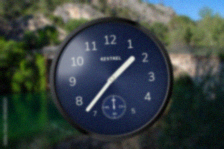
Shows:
1,37
